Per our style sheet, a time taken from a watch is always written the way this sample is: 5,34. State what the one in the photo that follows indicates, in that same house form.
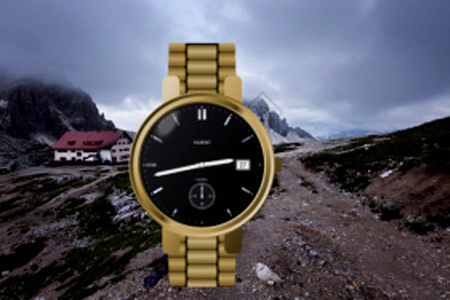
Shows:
2,43
